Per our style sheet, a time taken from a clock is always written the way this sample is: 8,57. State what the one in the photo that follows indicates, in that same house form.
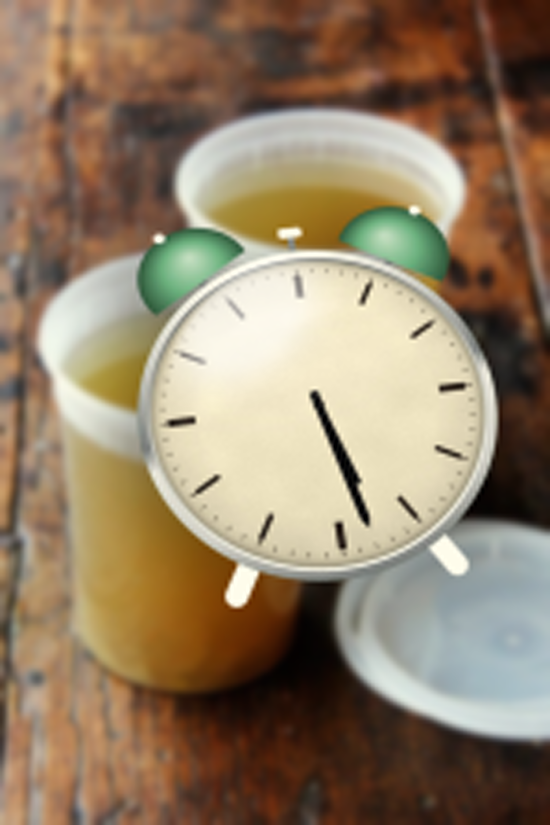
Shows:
5,28
